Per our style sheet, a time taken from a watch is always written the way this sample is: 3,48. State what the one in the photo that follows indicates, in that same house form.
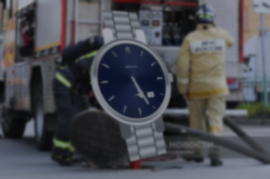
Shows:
5,26
